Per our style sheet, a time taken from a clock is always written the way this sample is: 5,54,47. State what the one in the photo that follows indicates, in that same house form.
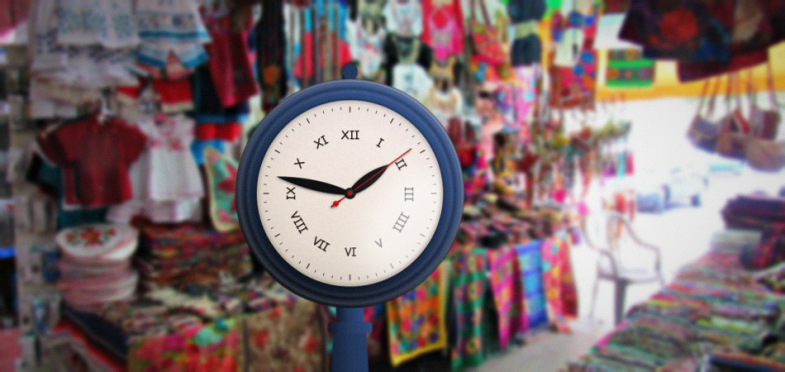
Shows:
1,47,09
